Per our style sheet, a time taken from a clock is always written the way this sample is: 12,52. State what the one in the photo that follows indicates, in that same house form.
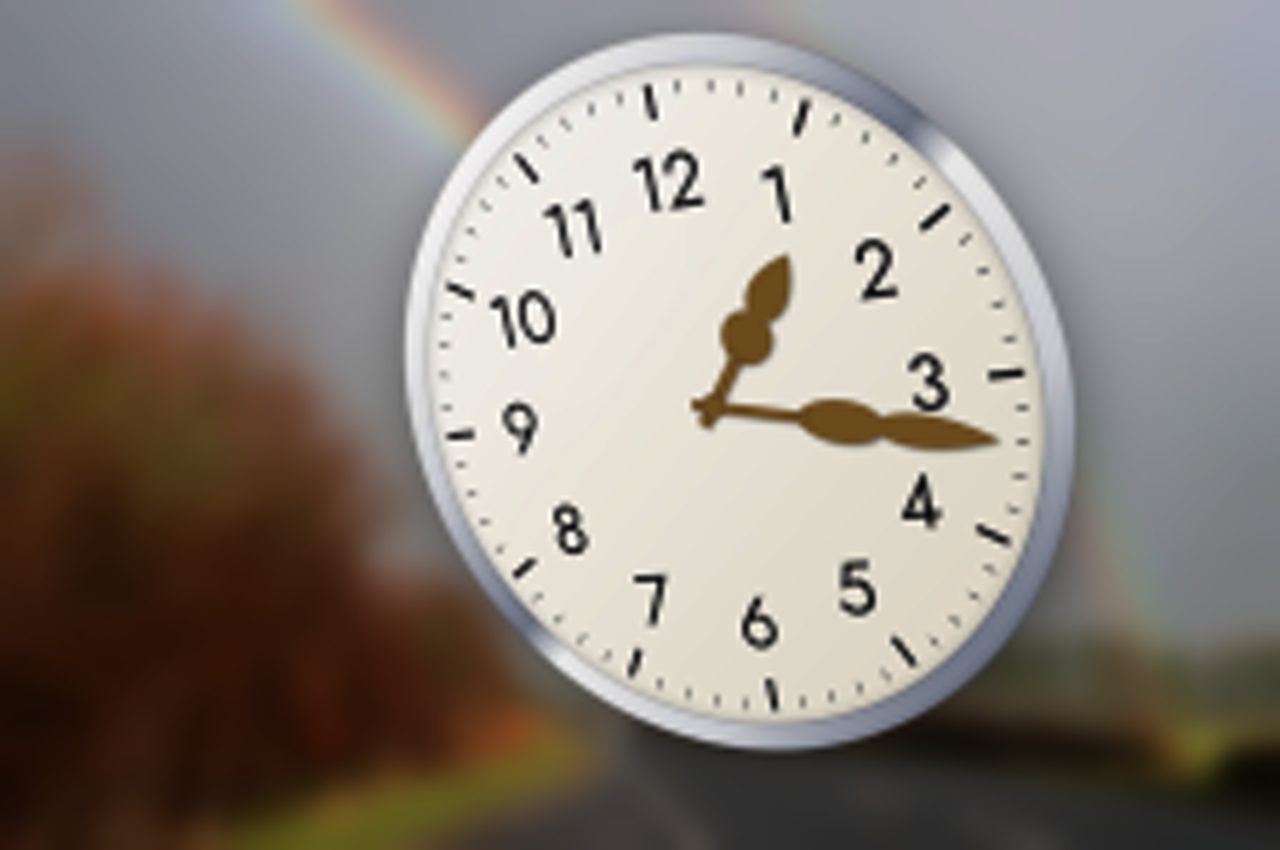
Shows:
1,17
